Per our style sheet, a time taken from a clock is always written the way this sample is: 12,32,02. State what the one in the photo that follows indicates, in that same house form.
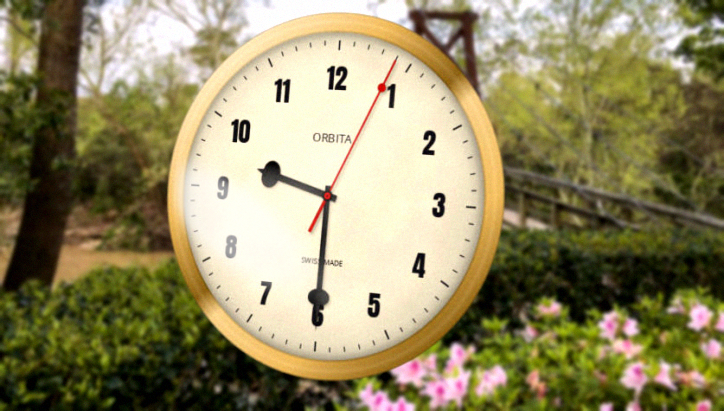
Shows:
9,30,04
